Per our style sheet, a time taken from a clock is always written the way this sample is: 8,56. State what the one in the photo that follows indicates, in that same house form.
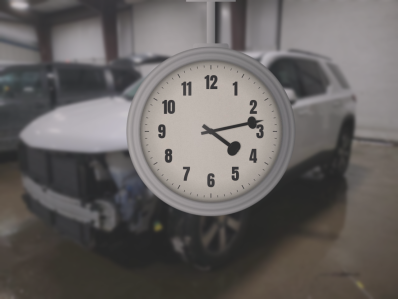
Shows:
4,13
